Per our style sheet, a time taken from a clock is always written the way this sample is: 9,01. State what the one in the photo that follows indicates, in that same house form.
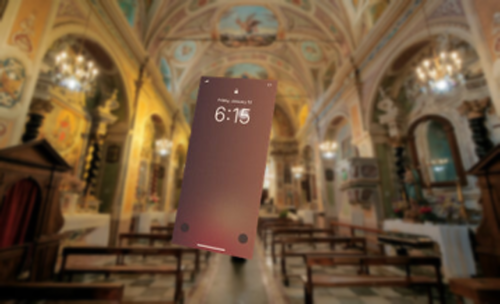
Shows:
6,15
